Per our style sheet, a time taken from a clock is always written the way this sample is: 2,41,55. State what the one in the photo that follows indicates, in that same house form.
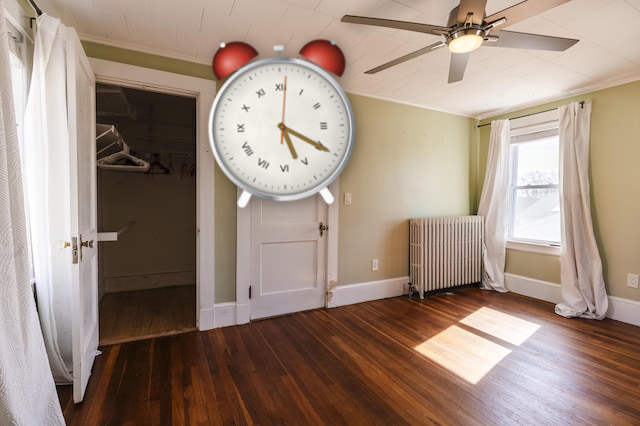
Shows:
5,20,01
